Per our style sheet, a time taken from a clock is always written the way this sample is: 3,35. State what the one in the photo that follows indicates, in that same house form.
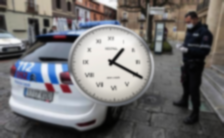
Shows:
1,20
